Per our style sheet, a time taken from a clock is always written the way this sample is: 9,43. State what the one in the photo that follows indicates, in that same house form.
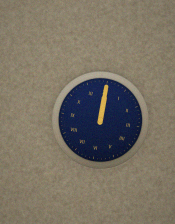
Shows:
12,00
